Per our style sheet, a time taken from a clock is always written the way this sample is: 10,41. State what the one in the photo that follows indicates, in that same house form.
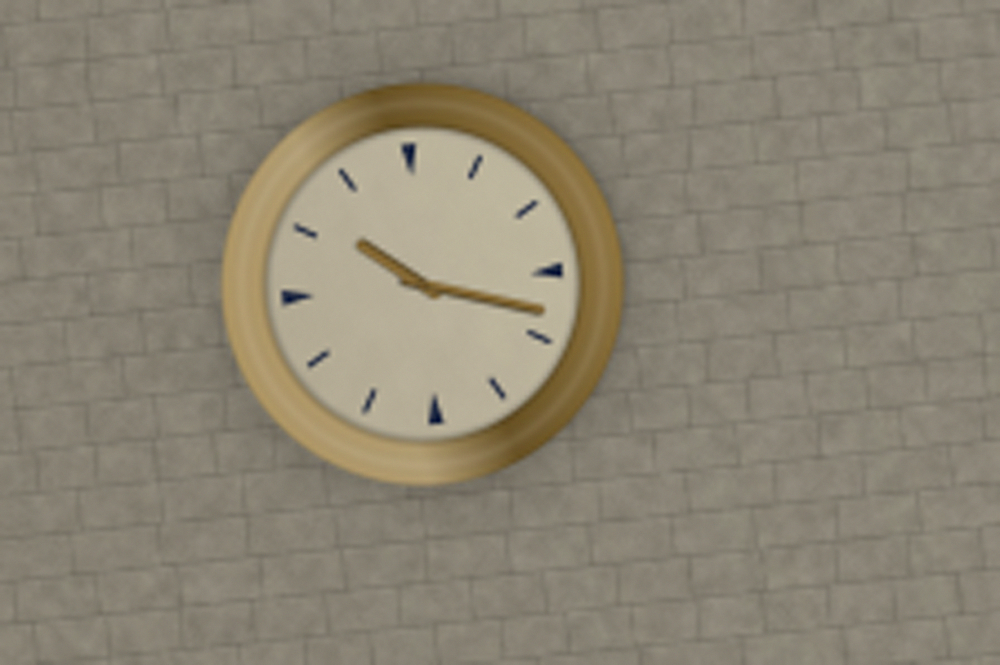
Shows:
10,18
